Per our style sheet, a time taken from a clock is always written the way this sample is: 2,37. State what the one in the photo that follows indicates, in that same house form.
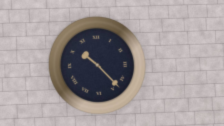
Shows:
10,23
